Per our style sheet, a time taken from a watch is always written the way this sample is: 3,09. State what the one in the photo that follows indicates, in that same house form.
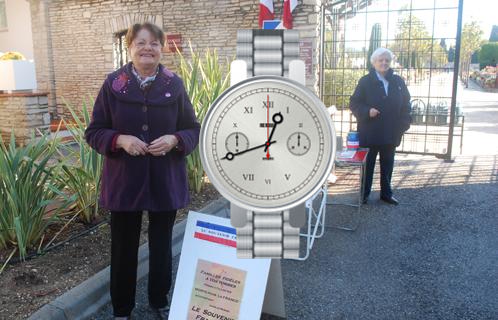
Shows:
12,42
